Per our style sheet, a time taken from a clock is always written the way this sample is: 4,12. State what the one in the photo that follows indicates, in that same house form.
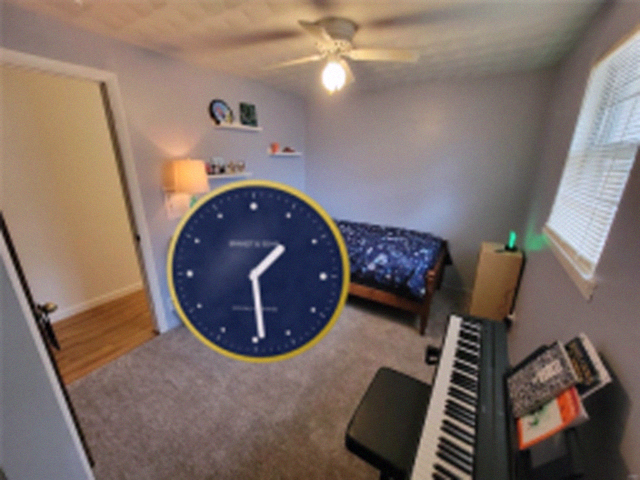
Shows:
1,29
